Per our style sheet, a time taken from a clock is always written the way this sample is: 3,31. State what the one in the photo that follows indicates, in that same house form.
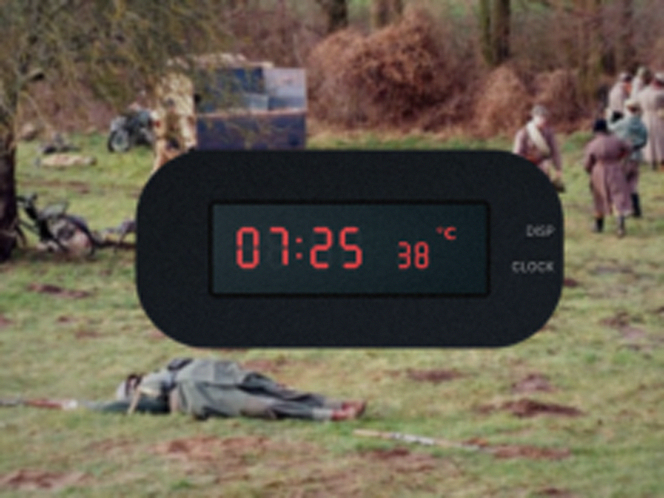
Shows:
7,25
